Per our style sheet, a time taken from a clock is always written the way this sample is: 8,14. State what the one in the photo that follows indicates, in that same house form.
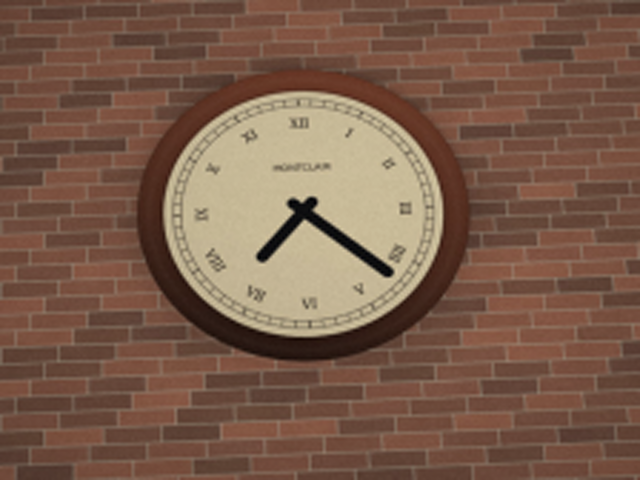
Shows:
7,22
